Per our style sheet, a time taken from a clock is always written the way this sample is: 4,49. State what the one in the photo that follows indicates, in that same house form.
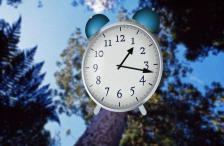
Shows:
1,17
